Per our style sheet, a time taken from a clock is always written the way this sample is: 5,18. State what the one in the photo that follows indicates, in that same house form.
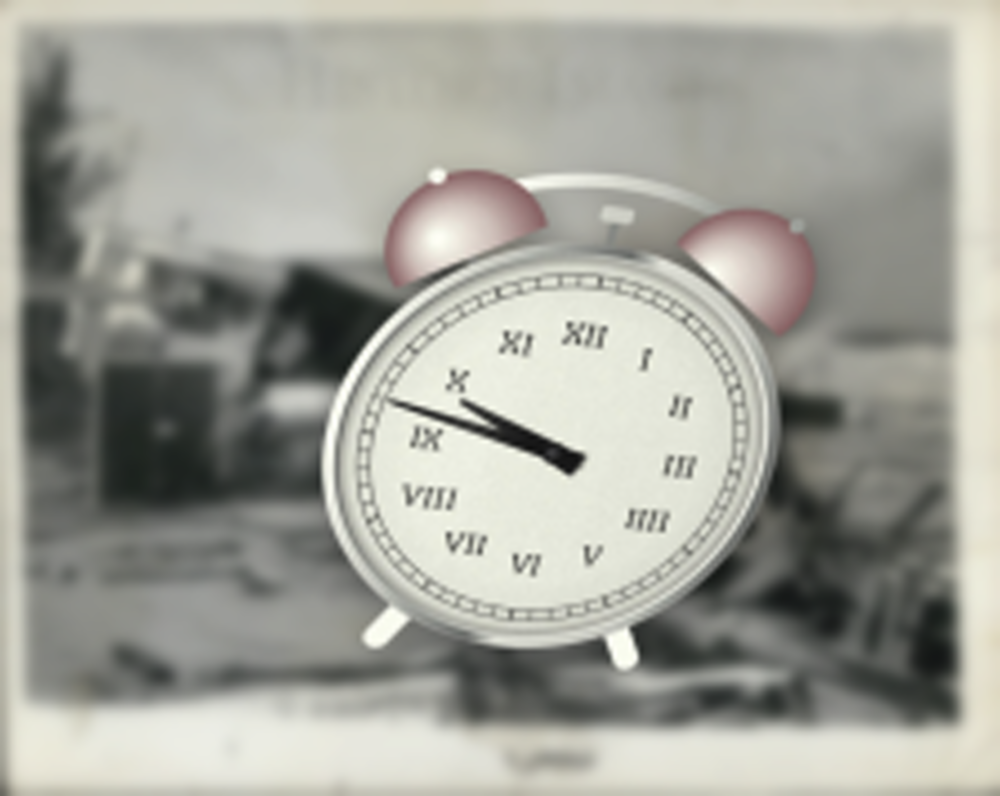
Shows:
9,47
